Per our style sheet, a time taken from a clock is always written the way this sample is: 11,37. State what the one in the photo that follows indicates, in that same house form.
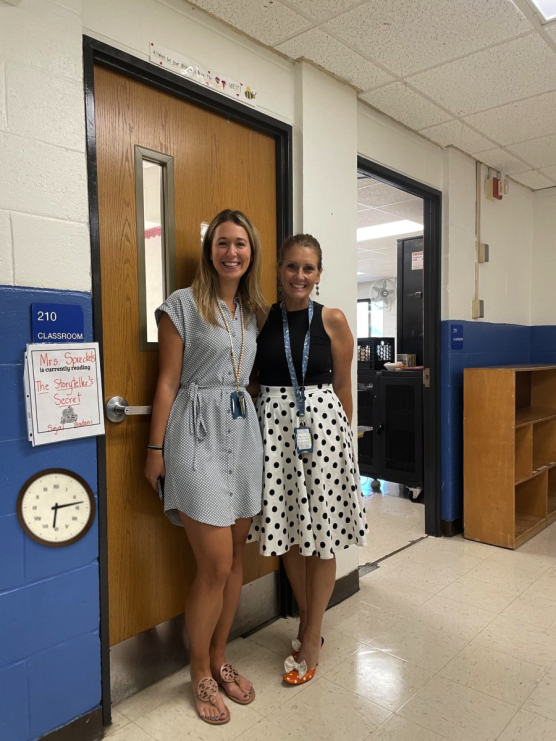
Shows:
6,13
